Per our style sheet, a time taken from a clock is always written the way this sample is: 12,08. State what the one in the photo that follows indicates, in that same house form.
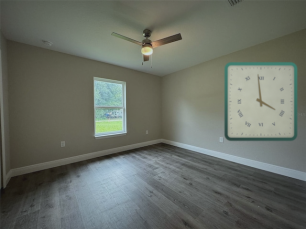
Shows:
3,59
